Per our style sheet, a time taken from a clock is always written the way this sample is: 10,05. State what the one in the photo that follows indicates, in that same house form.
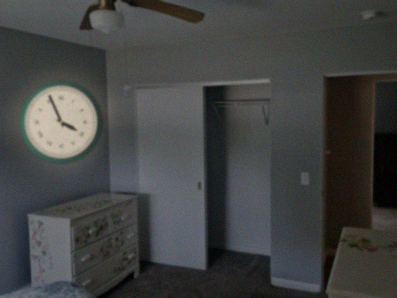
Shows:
3,56
